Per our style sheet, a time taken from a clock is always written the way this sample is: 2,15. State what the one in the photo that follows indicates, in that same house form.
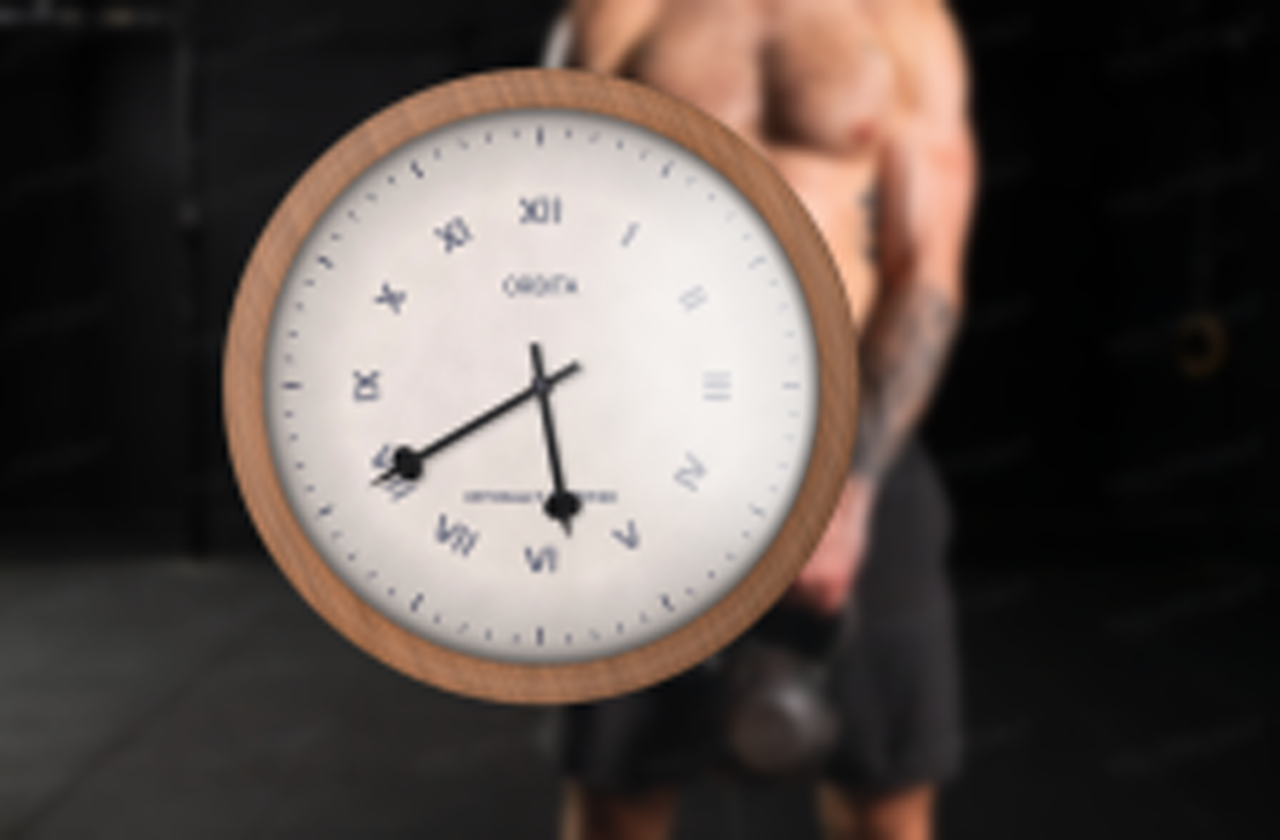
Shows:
5,40
